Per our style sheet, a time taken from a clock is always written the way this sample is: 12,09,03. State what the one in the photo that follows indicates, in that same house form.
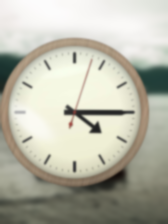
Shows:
4,15,03
